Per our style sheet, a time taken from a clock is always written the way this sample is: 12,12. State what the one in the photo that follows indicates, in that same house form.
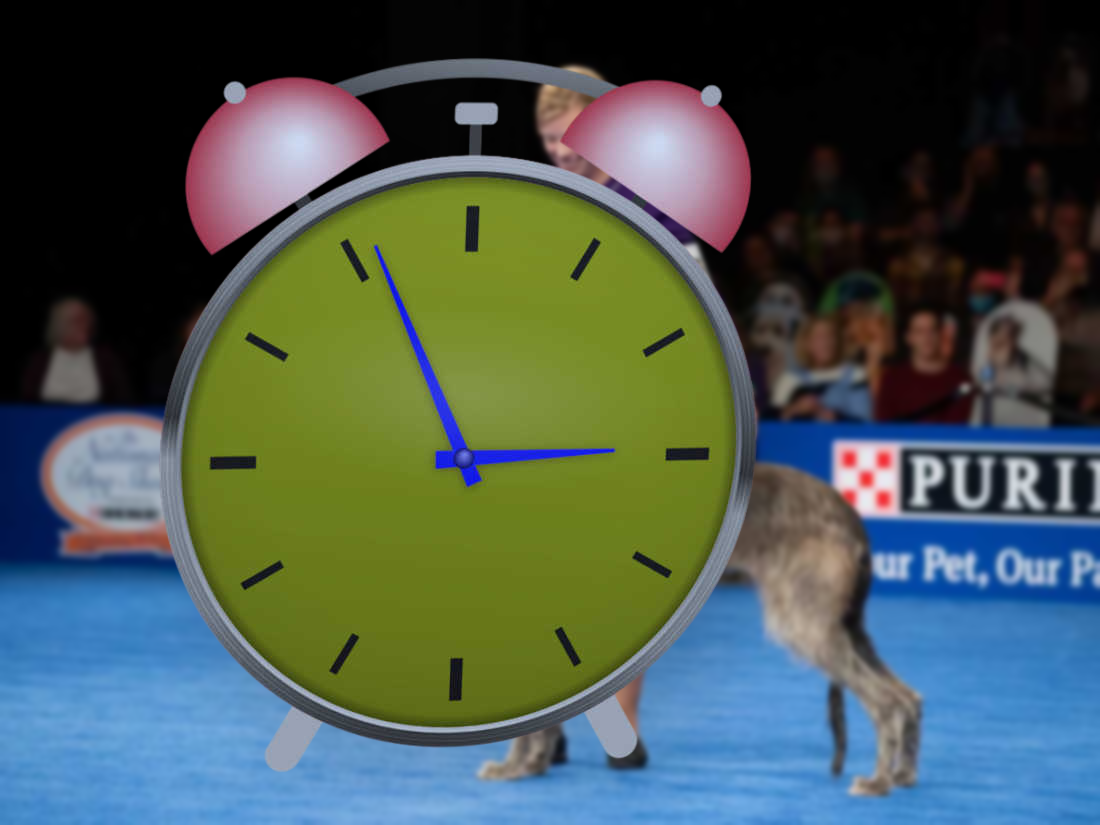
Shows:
2,56
